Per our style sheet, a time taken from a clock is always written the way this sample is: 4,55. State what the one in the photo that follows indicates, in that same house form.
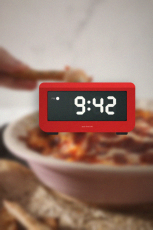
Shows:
9,42
